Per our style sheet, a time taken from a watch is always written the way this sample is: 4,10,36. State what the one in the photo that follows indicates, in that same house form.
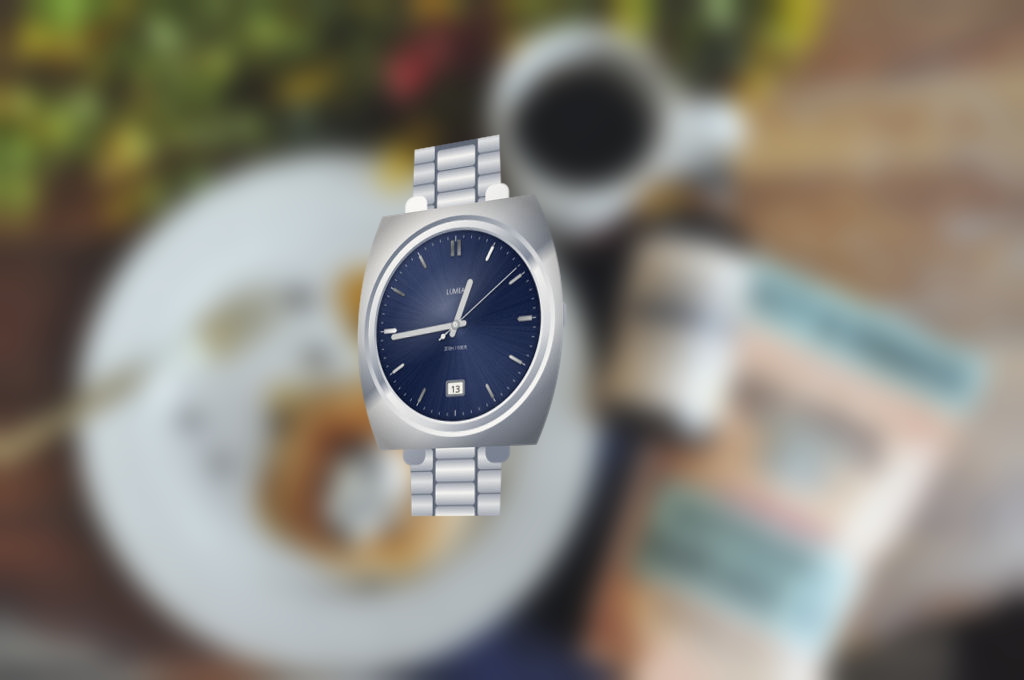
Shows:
12,44,09
